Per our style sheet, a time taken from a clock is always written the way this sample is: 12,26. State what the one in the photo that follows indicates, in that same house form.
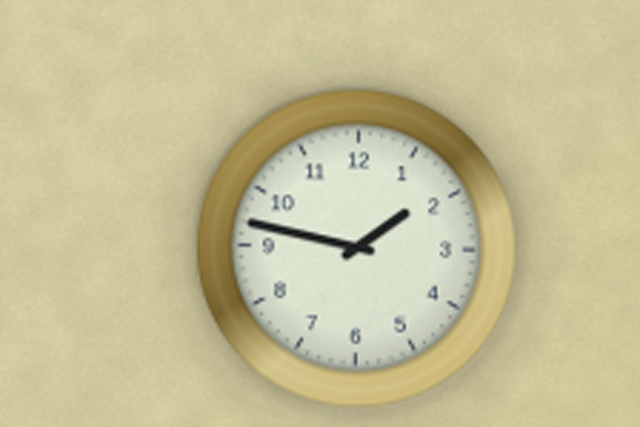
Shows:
1,47
